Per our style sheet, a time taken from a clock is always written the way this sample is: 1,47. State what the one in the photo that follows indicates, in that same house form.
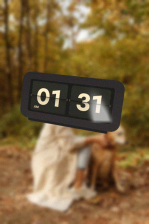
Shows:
1,31
